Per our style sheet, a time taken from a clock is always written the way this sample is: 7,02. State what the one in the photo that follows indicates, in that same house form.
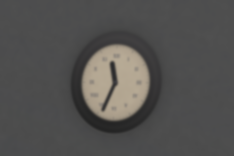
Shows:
11,34
